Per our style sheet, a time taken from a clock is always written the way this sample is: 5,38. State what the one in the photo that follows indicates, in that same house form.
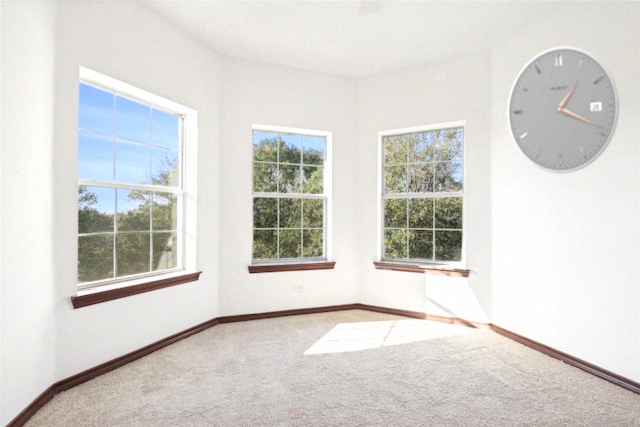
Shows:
1,19
